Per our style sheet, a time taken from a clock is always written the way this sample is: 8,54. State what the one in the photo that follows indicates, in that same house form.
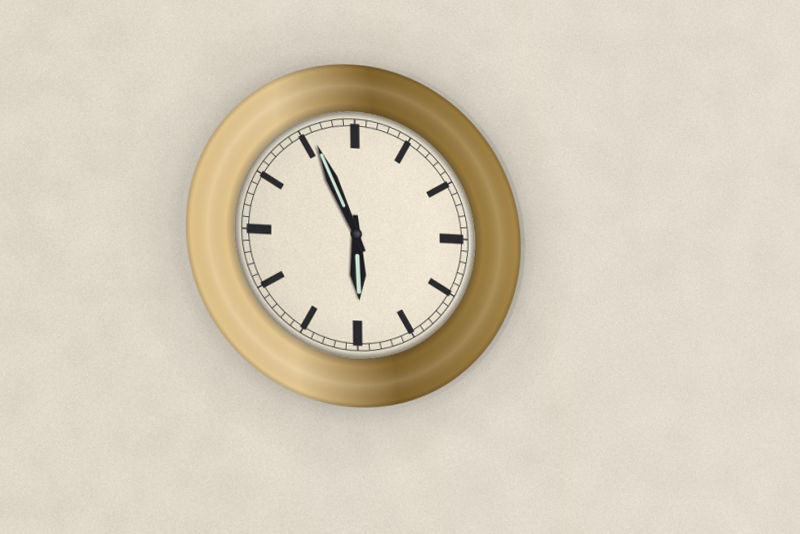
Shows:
5,56
